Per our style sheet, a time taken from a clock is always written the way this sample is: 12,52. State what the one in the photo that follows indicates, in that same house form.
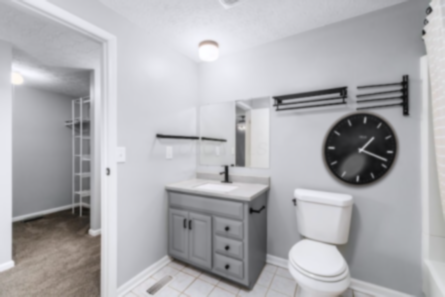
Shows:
1,18
